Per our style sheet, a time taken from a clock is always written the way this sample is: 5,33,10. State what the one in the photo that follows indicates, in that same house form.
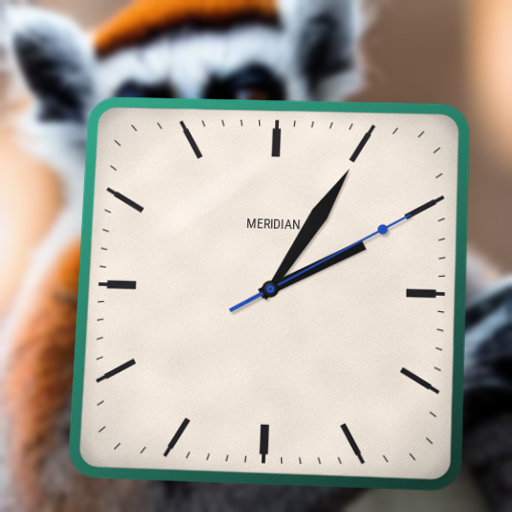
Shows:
2,05,10
